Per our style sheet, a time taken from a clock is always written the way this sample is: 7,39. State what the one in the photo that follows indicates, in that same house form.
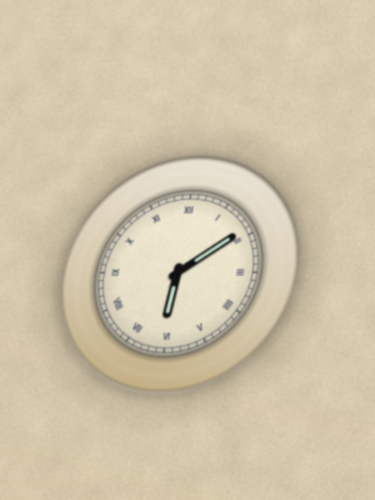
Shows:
6,09
